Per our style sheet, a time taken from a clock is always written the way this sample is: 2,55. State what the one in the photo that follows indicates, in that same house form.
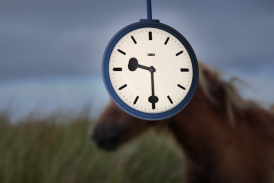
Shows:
9,30
